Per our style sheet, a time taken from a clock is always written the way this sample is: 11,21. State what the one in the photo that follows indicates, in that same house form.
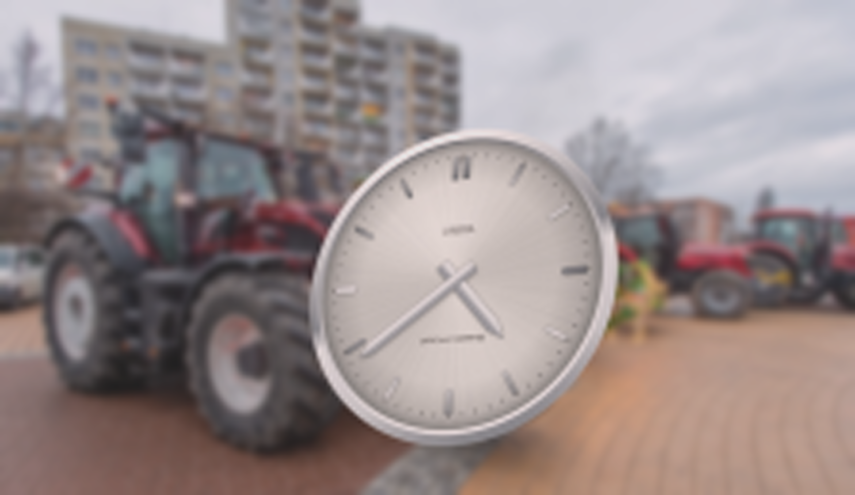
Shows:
4,39
